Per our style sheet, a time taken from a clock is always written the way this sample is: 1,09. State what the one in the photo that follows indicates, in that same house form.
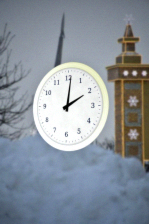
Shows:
2,01
